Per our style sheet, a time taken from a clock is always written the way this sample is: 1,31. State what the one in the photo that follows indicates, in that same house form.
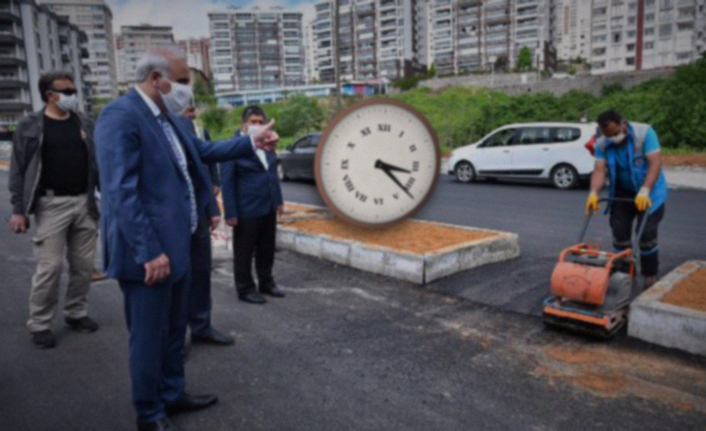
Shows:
3,22
